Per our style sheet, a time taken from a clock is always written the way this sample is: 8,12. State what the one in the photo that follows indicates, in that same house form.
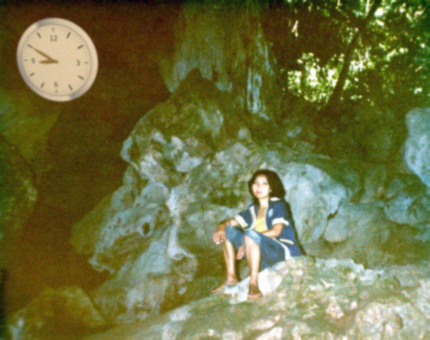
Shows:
8,50
